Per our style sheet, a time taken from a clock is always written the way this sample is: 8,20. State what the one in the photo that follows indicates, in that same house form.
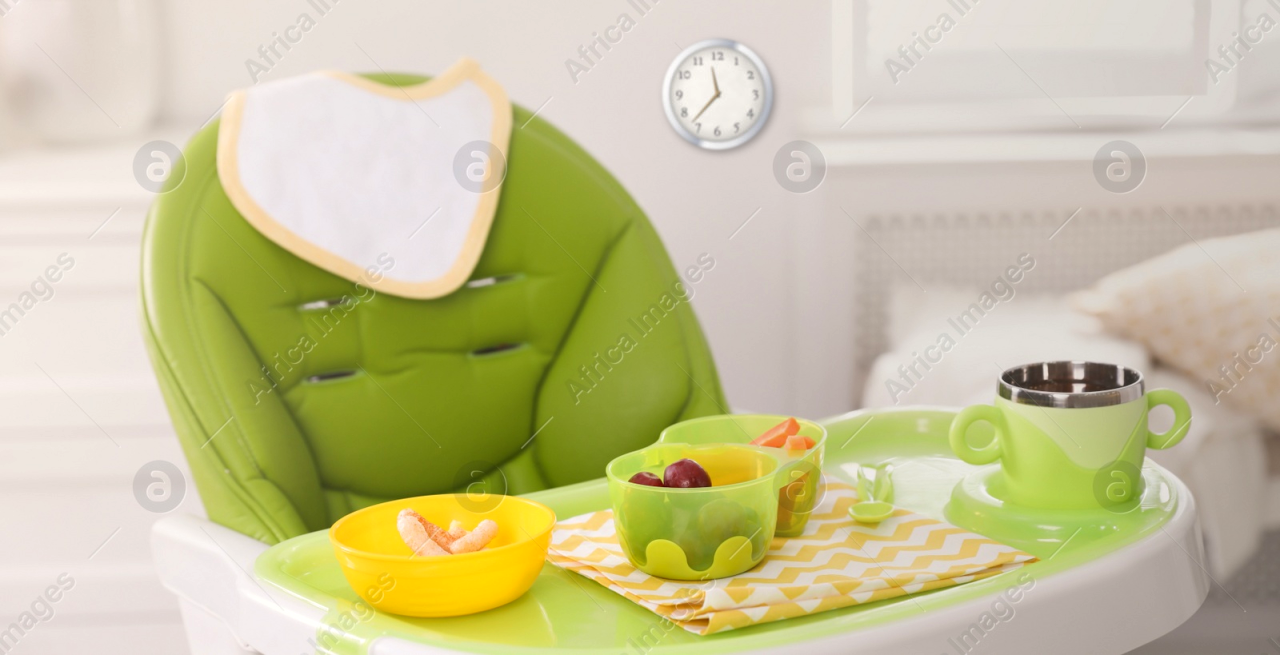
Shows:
11,37
